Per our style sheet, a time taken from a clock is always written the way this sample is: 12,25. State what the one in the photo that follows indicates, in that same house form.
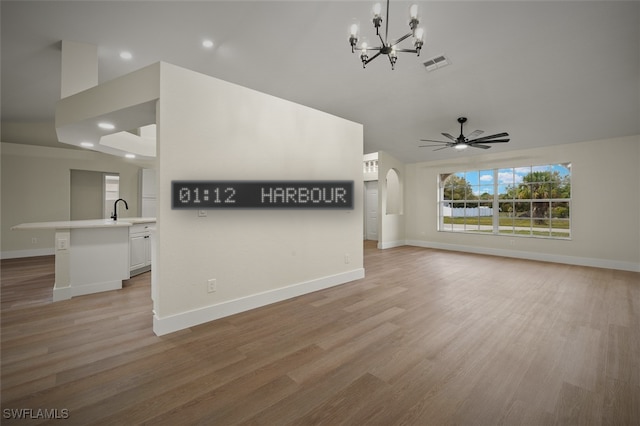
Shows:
1,12
